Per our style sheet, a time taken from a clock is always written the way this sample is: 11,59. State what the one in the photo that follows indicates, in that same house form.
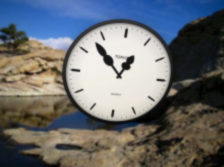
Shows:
12,53
